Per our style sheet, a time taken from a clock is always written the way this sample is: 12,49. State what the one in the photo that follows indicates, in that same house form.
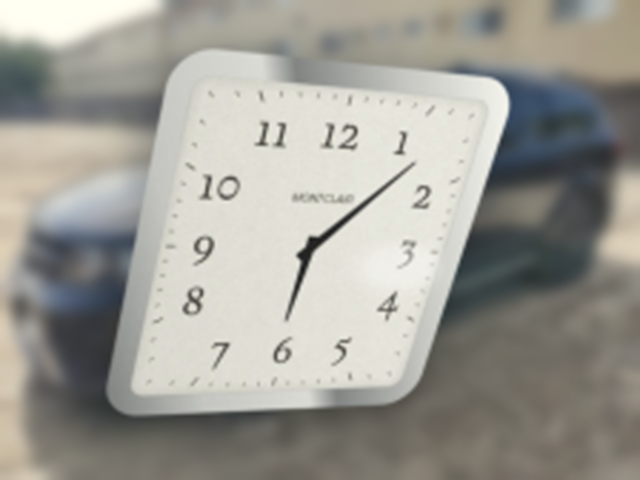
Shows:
6,07
